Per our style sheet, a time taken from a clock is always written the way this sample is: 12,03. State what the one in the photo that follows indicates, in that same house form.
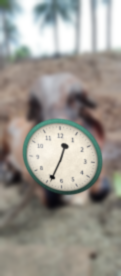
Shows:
12,34
